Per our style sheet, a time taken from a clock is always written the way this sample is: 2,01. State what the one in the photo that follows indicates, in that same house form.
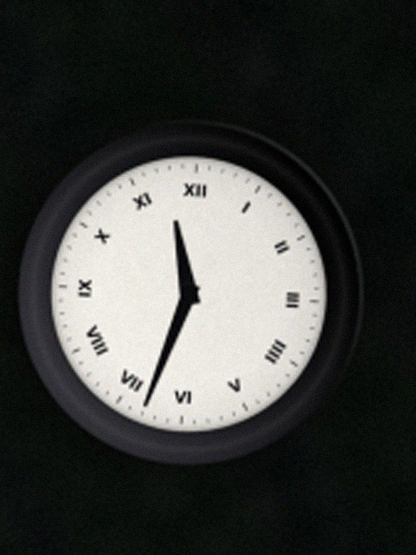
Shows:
11,33
